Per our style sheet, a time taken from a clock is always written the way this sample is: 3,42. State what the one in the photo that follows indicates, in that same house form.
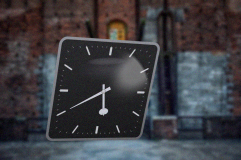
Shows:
5,40
